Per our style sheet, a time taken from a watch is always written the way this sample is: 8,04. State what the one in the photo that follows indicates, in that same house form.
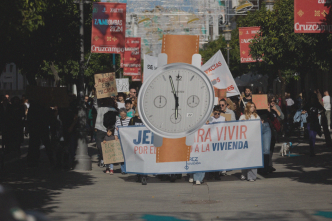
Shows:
5,57
